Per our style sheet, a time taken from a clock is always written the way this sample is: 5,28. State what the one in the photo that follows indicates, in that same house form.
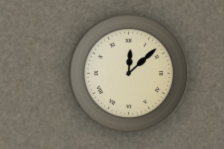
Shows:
12,08
